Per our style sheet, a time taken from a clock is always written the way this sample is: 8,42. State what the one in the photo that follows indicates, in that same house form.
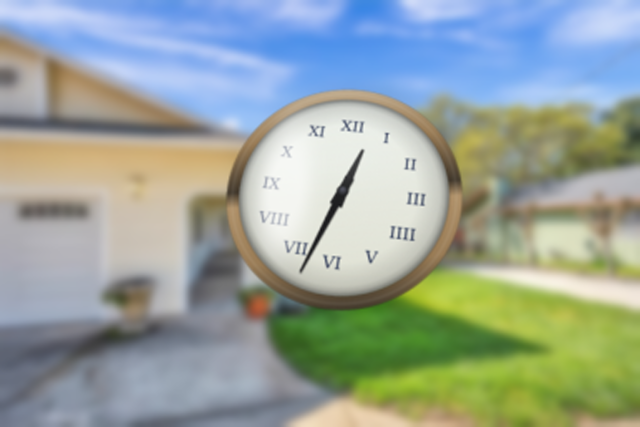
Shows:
12,33
